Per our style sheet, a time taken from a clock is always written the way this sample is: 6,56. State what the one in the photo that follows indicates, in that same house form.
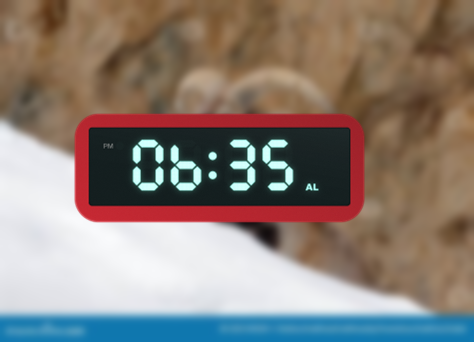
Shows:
6,35
